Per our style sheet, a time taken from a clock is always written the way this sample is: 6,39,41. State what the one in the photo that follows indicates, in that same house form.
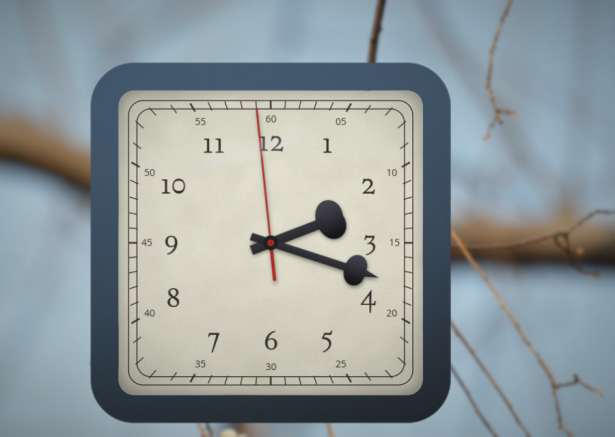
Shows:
2,17,59
